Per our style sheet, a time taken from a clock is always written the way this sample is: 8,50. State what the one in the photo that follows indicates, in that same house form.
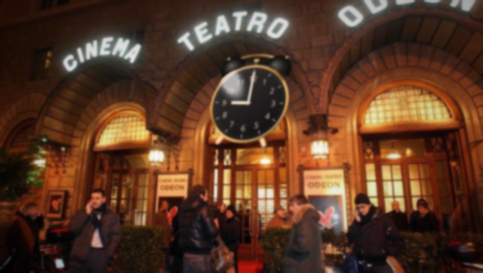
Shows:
9,00
